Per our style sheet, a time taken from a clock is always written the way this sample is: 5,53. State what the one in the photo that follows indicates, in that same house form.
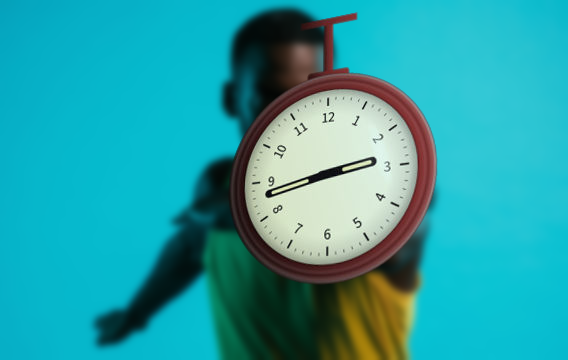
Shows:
2,43
